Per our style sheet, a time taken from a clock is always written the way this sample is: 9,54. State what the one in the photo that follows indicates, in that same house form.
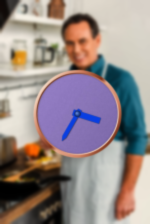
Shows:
3,35
